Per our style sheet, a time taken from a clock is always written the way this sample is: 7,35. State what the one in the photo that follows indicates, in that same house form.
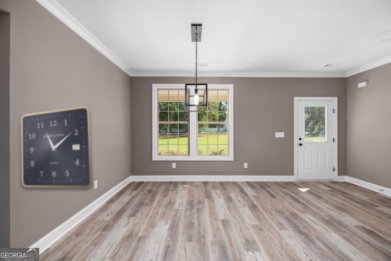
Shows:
11,09
